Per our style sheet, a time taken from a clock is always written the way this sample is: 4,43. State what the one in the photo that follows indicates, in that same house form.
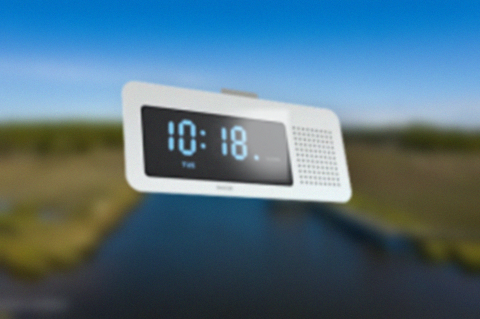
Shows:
10,18
